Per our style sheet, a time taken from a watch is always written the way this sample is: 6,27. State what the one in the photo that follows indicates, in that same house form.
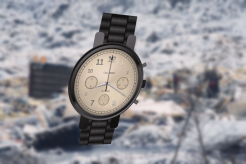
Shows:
8,20
